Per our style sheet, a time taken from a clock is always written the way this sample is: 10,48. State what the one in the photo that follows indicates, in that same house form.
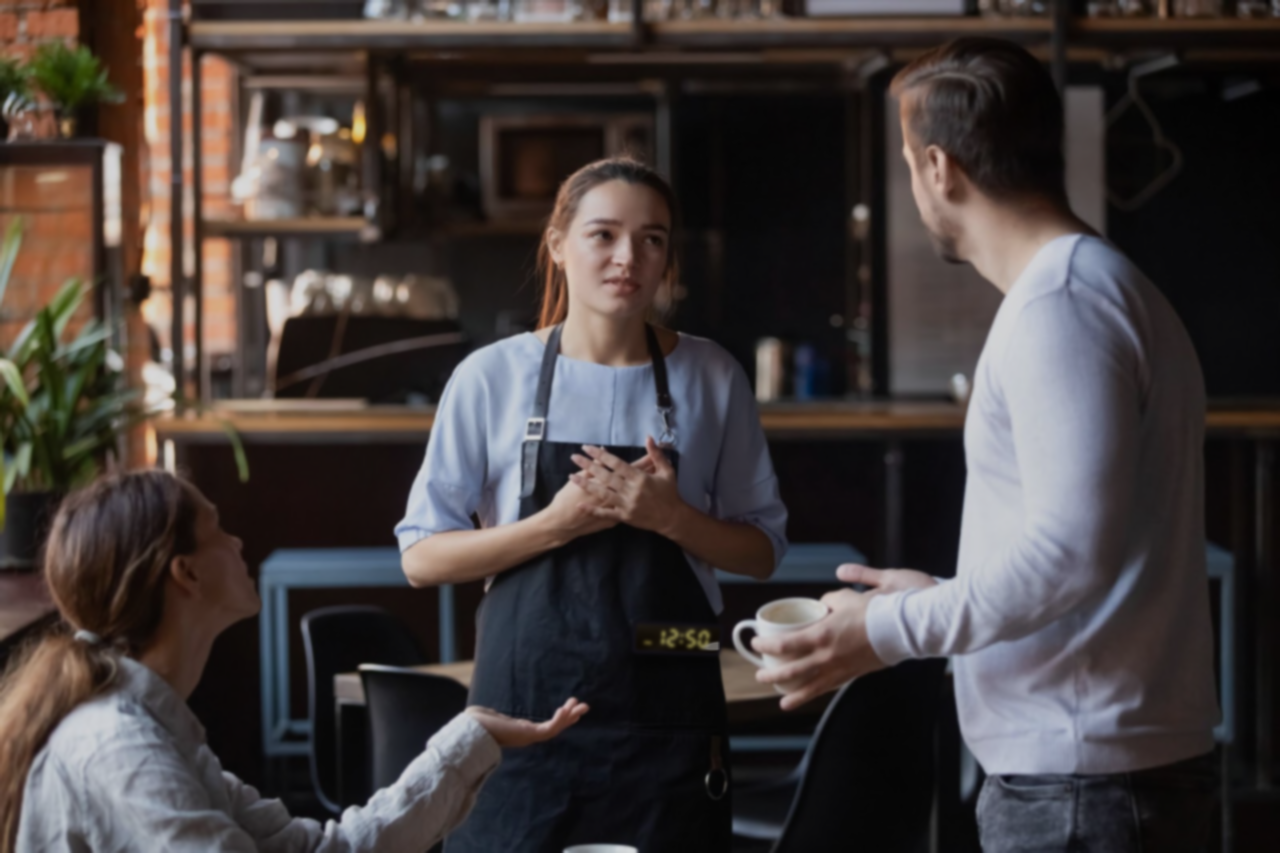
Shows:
12,50
